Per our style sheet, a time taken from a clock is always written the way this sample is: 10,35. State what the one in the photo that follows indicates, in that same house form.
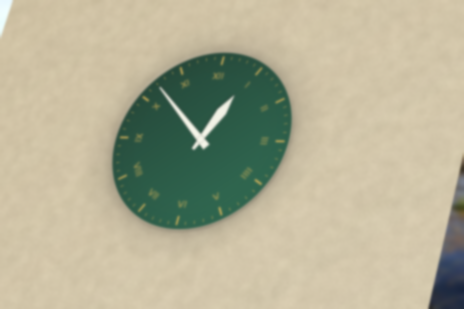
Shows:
12,52
